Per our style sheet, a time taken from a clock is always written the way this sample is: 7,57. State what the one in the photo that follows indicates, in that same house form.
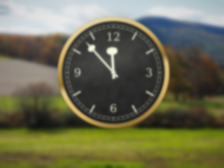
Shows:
11,53
